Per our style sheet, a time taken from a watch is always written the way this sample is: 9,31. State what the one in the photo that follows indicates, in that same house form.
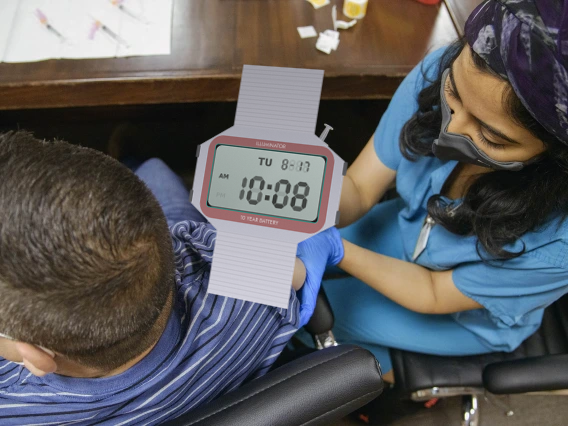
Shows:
10,08
